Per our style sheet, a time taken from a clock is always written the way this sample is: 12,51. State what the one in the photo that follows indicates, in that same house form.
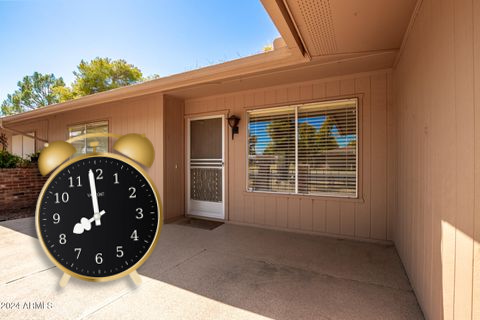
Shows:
7,59
